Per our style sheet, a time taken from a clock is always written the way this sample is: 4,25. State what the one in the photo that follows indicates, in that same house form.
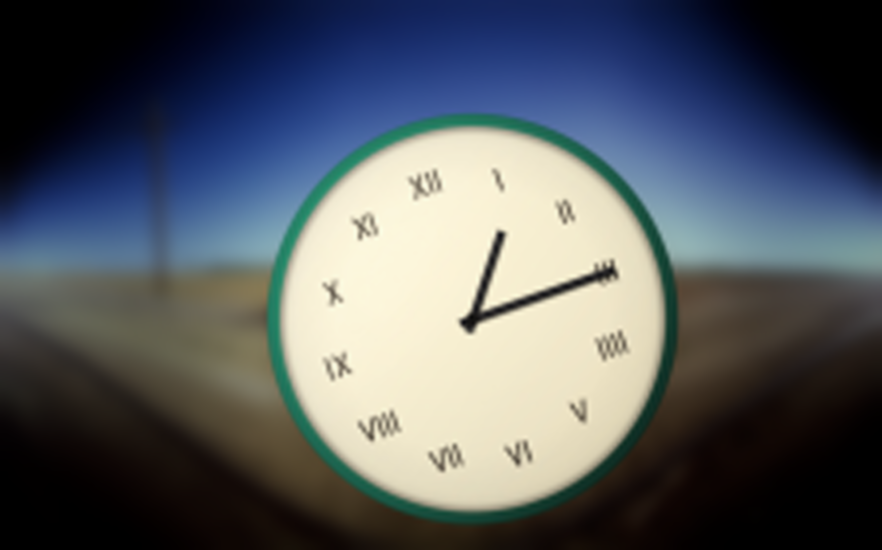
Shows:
1,15
